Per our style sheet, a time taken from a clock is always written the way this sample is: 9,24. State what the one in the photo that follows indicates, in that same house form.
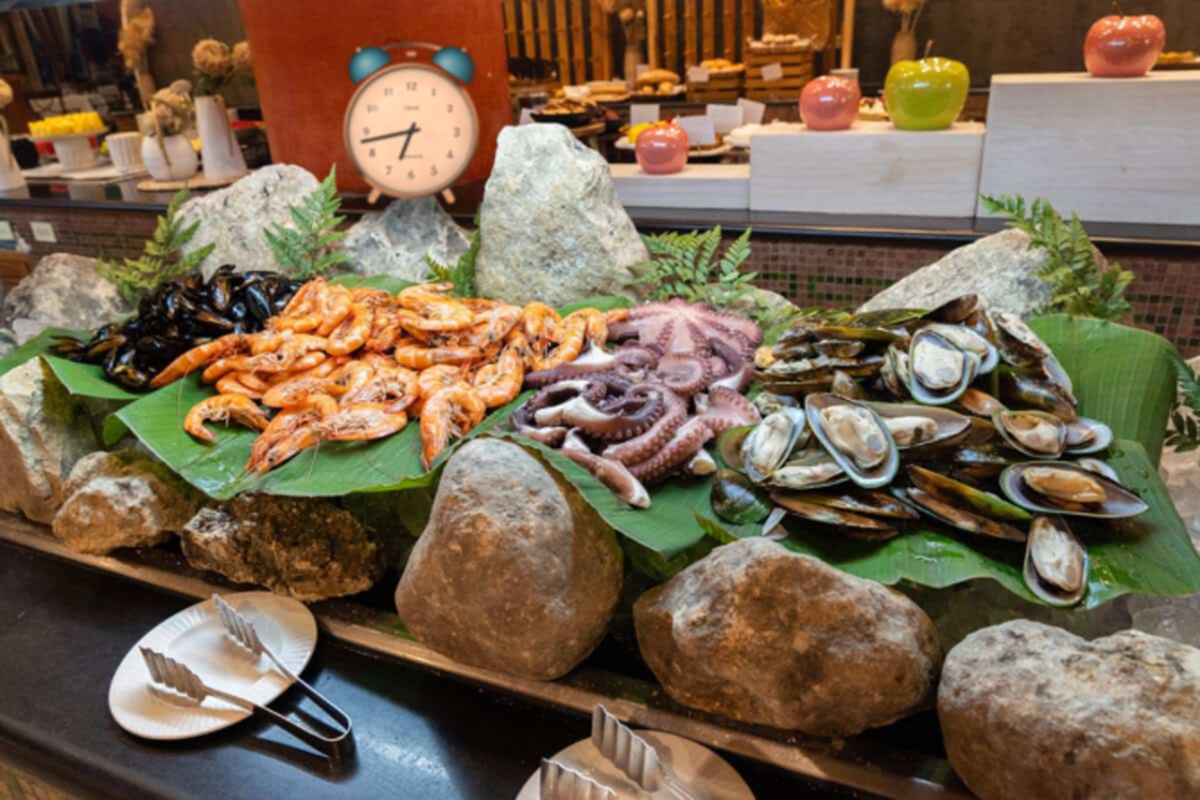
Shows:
6,43
